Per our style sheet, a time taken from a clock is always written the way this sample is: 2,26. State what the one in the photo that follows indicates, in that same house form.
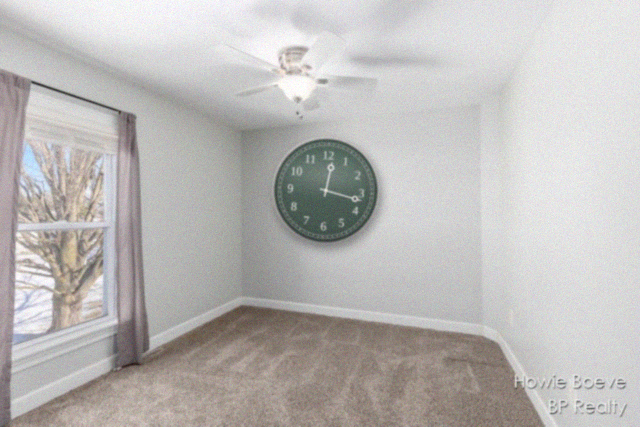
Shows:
12,17
